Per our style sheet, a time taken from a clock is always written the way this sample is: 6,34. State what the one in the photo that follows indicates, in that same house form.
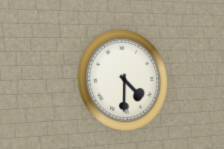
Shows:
4,31
